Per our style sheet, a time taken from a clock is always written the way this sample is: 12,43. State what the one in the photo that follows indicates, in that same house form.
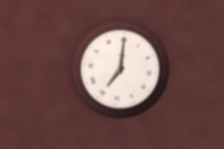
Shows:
7,00
